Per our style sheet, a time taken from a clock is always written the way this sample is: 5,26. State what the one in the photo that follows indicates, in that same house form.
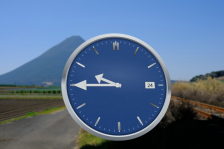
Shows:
9,45
